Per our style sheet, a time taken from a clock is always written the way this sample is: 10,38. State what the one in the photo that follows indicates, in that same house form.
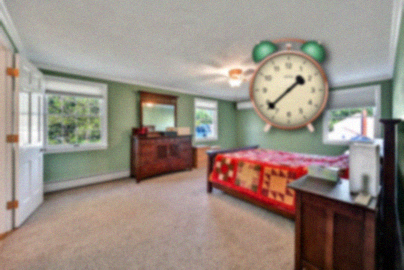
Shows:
1,38
